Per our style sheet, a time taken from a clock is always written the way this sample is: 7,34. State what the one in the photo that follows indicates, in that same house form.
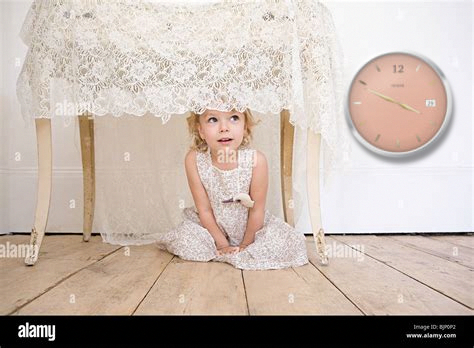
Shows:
3,49
